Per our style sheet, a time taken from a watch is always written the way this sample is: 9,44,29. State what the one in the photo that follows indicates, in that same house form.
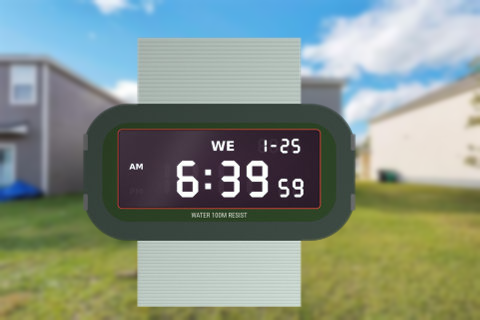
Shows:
6,39,59
